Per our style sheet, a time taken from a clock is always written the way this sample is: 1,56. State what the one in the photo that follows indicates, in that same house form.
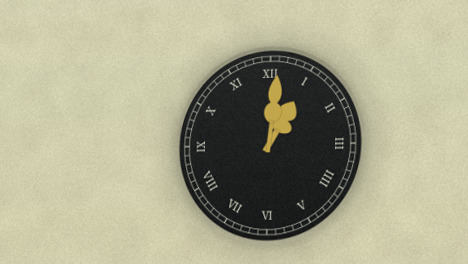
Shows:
1,01
